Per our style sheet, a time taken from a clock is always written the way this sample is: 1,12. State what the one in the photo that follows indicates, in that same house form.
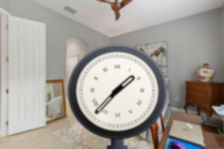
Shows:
1,37
